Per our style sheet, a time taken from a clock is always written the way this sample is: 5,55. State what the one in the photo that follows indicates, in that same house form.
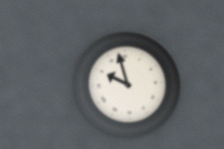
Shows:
9,58
